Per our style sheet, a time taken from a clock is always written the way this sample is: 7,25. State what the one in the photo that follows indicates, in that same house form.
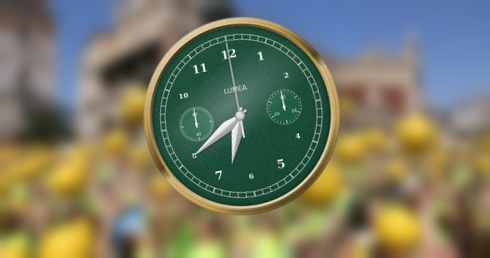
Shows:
6,40
